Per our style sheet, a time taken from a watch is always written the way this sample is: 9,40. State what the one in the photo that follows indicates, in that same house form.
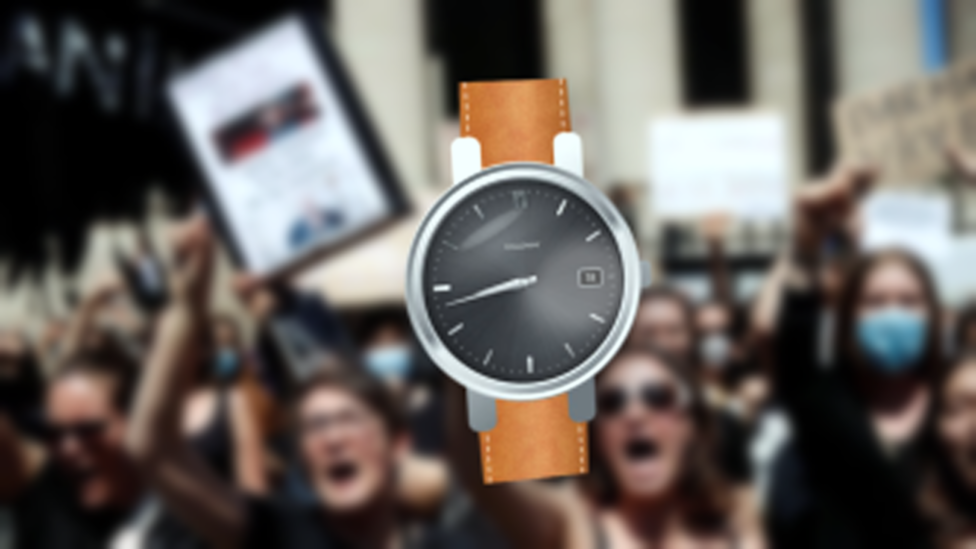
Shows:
8,43
